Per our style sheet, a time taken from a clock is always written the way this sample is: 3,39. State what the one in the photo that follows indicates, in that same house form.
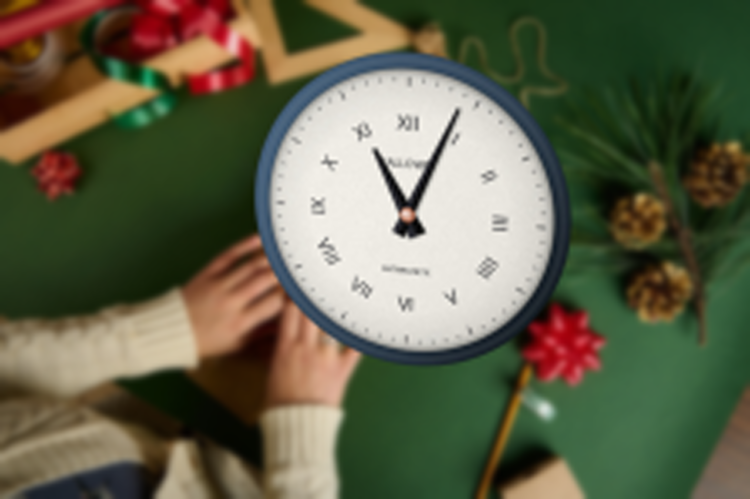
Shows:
11,04
